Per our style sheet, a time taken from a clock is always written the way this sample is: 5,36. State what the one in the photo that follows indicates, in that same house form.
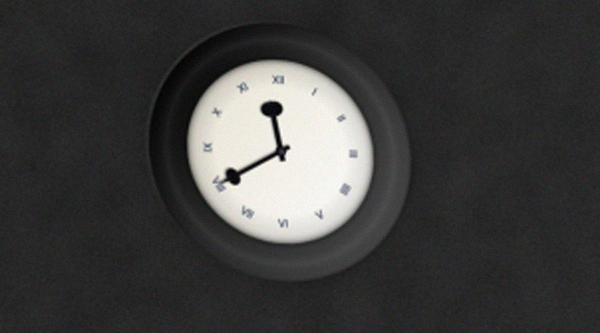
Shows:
11,40
